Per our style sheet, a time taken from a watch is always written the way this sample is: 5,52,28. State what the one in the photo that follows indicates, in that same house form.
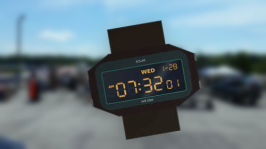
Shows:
7,32,01
